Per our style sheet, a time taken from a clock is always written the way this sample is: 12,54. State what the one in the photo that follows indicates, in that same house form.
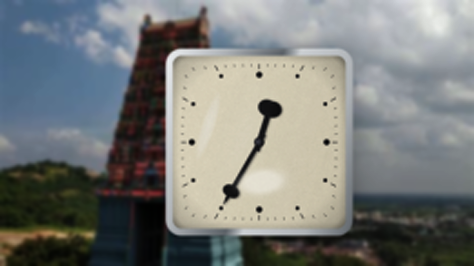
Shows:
12,35
